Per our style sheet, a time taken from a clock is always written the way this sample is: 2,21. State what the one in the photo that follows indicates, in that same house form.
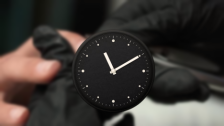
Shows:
11,10
